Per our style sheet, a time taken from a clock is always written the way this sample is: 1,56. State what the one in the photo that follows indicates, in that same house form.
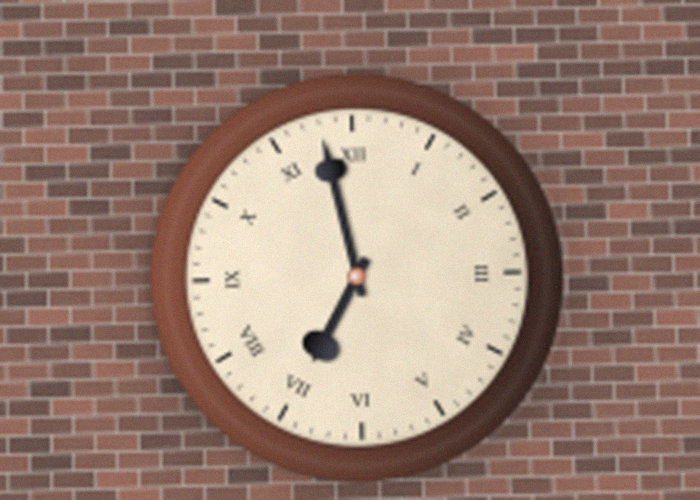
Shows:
6,58
